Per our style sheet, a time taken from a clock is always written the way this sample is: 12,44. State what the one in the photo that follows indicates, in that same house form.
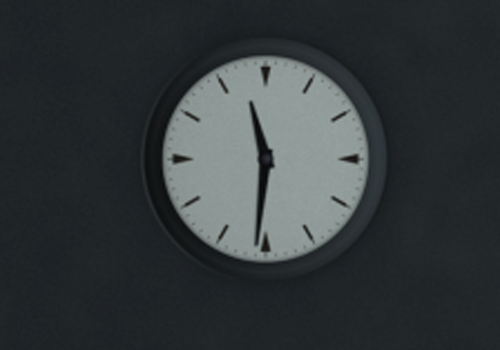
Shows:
11,31
